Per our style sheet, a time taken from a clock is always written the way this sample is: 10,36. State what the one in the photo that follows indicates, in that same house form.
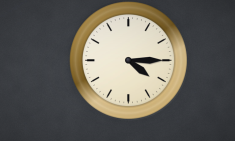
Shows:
4,15
